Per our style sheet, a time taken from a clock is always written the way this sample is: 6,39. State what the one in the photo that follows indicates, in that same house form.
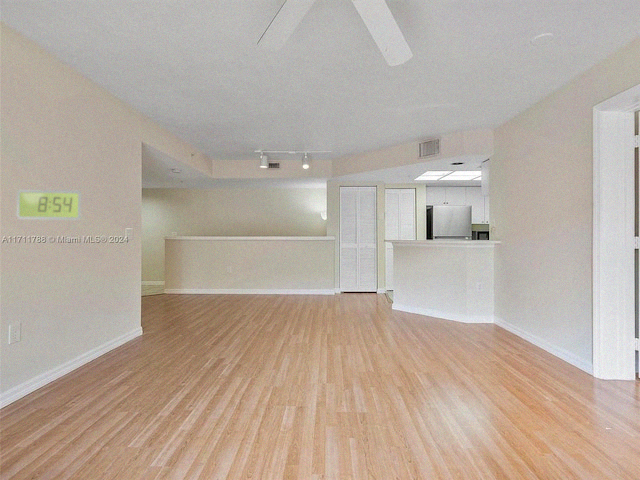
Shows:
8,54
